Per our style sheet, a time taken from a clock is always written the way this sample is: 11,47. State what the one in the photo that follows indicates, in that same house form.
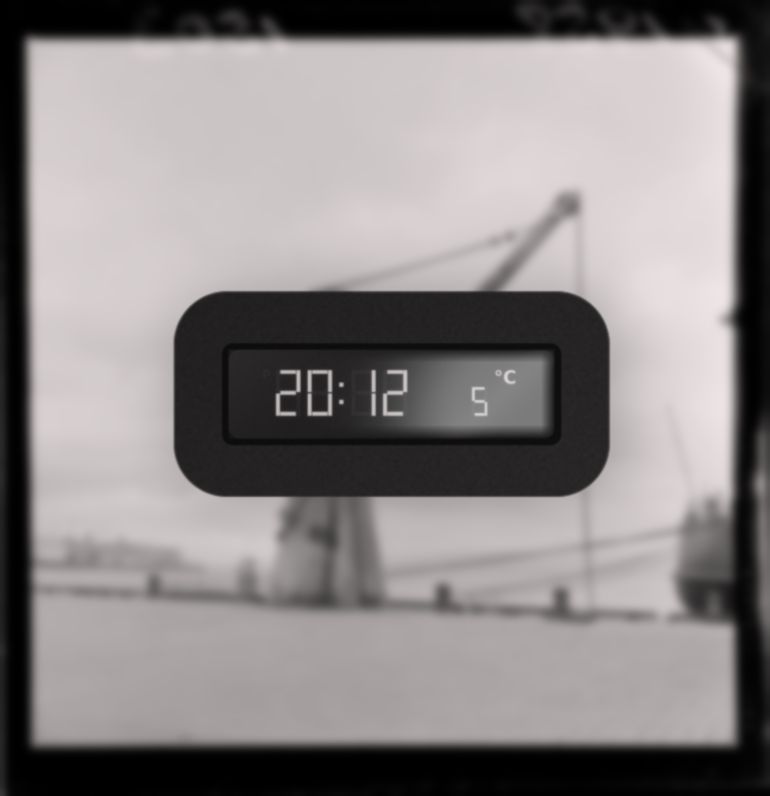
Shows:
20,12
